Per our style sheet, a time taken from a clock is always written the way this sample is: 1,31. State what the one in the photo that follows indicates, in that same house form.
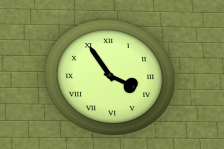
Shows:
3,55
